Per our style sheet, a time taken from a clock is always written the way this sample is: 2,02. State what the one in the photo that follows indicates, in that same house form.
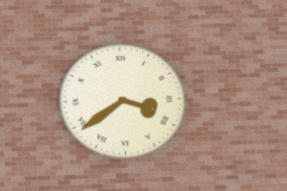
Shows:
3,39
